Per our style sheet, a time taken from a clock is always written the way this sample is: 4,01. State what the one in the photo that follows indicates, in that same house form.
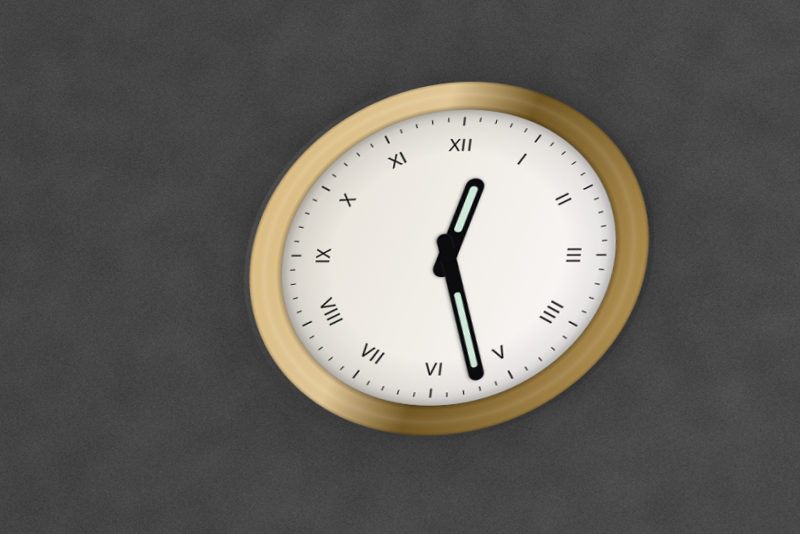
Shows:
12,27
